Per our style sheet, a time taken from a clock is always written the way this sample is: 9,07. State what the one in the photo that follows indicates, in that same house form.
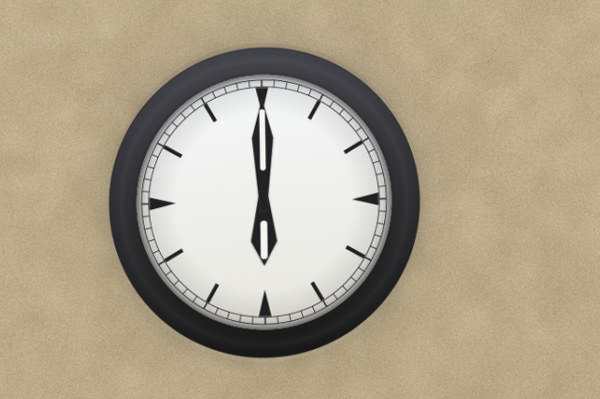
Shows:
6,00
